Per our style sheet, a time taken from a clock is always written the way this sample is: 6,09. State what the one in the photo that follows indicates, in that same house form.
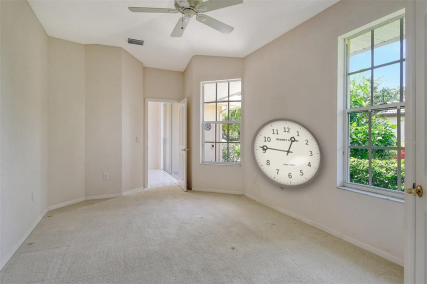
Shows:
12,46
